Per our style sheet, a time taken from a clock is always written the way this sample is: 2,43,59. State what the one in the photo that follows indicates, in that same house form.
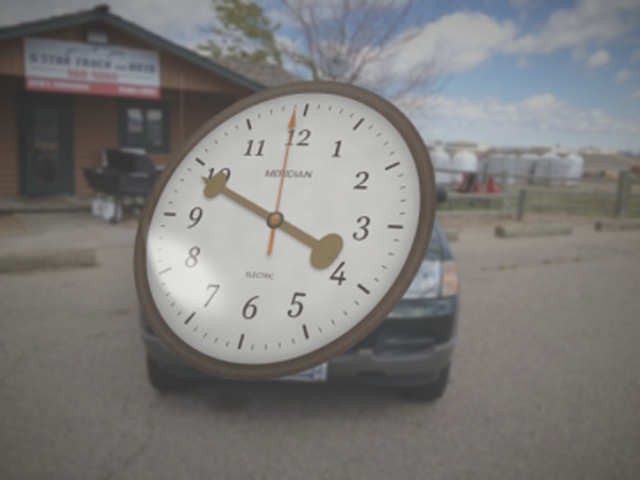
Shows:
3,48,59
